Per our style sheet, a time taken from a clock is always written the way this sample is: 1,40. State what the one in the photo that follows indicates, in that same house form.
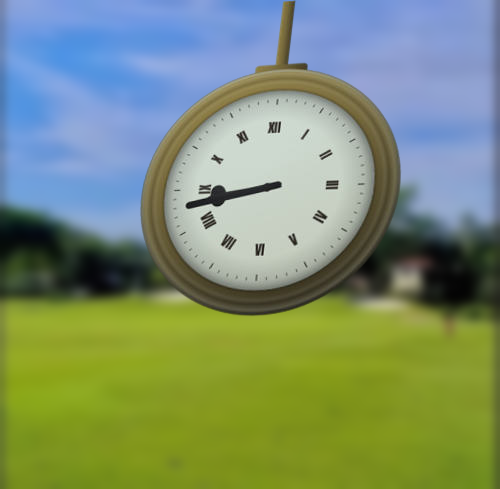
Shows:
8,43
